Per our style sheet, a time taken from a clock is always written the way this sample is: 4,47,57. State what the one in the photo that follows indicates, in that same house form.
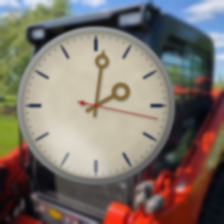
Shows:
2,01,17
